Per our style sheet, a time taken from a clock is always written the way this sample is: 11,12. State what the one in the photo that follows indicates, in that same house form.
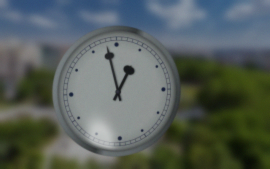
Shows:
12,58
